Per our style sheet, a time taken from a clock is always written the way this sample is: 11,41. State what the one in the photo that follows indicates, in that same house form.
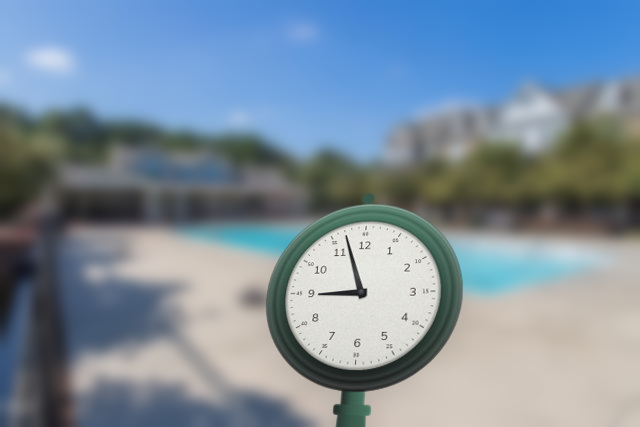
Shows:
8,57
